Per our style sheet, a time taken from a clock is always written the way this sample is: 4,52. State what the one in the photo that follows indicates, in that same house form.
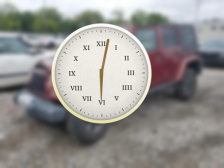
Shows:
6,02
